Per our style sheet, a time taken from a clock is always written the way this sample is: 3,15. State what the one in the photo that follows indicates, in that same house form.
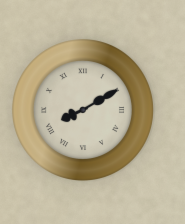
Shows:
8,10
